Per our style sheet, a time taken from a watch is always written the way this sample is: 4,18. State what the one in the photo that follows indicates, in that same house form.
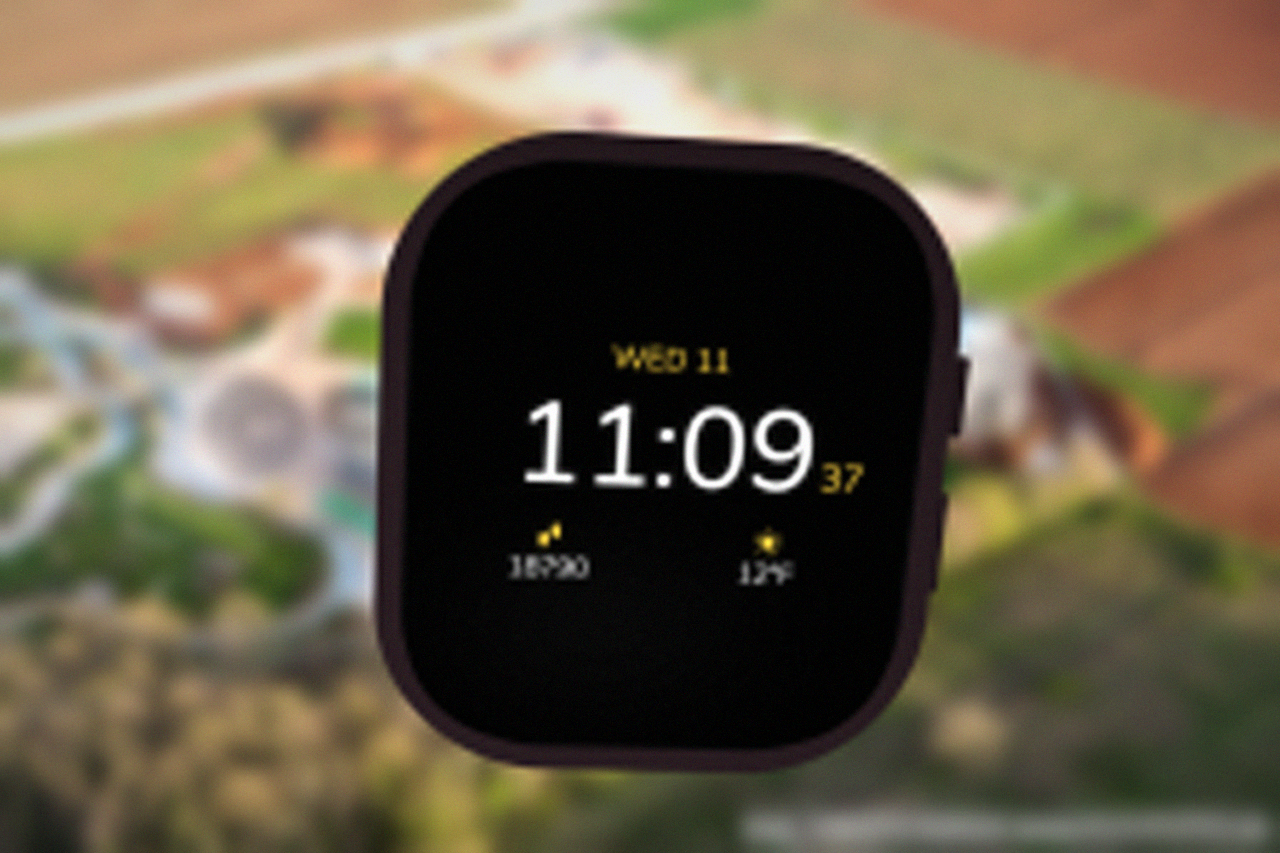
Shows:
11,09
